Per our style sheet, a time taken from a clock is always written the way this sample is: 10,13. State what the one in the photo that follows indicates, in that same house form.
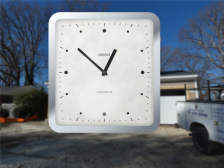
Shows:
12,52
